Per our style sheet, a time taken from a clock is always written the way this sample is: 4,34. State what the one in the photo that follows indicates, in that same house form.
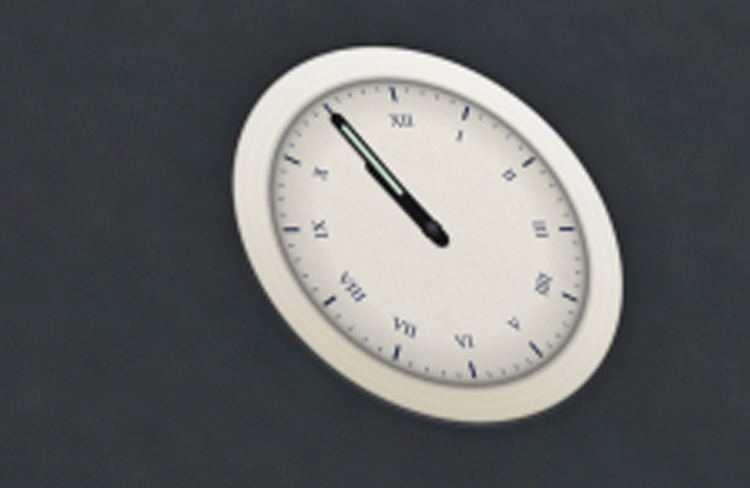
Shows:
10,55
